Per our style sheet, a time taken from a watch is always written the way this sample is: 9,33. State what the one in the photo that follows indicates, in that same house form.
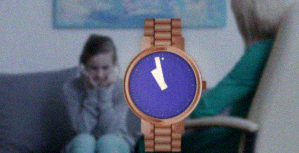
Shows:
10,58
